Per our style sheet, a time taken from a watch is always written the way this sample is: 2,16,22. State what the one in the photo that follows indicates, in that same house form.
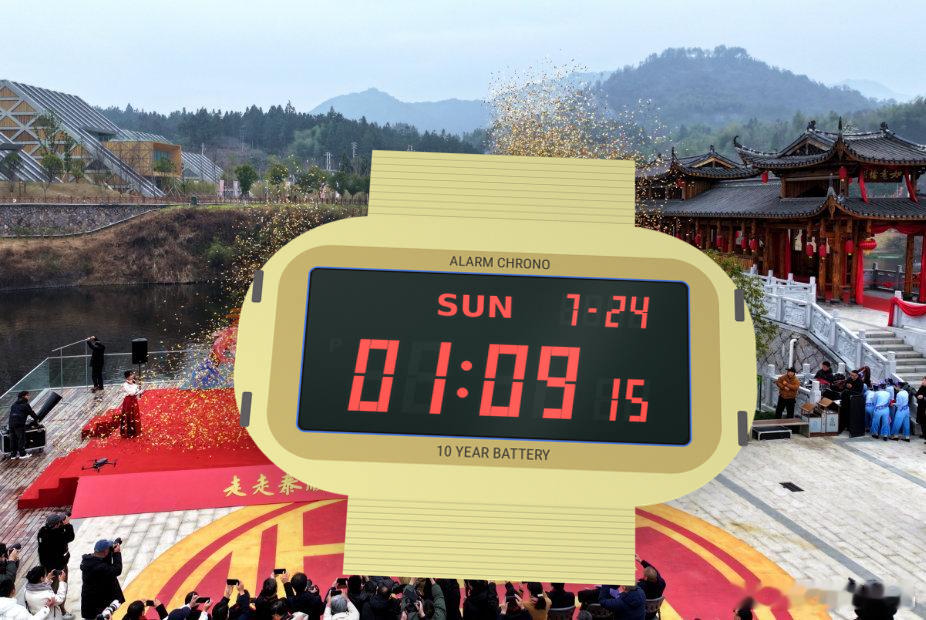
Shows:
1,09,15
